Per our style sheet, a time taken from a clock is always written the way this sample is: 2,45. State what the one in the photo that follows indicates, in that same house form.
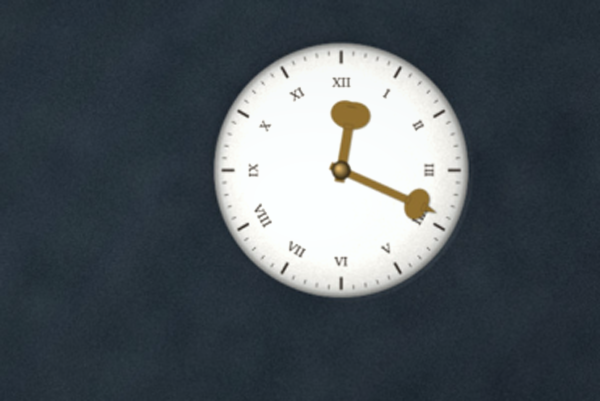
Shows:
12,19
